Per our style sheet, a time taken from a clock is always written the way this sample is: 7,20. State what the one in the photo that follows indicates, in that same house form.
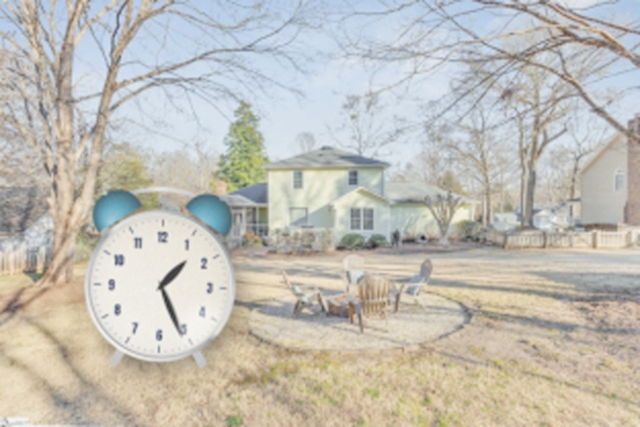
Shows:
1,26
